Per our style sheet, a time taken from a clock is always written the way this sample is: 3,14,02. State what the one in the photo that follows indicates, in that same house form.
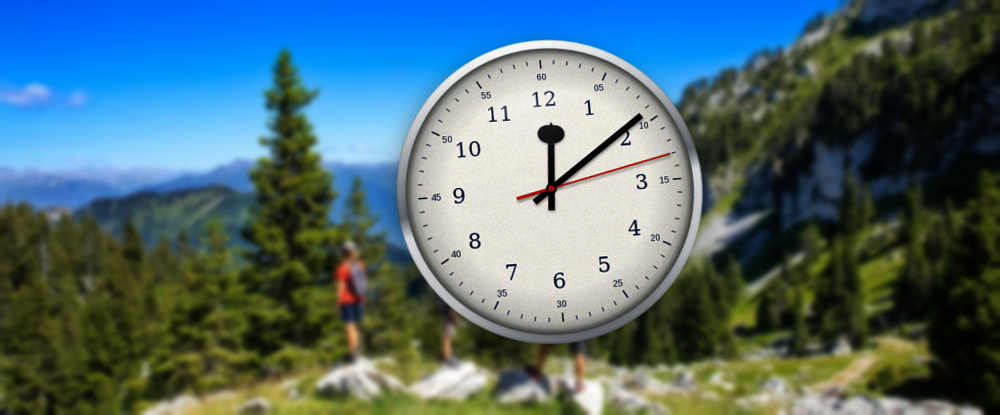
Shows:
12,09,13
